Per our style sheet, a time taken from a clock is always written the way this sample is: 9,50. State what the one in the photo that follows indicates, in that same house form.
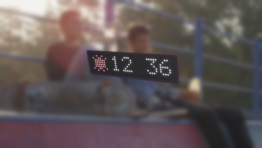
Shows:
12,36
